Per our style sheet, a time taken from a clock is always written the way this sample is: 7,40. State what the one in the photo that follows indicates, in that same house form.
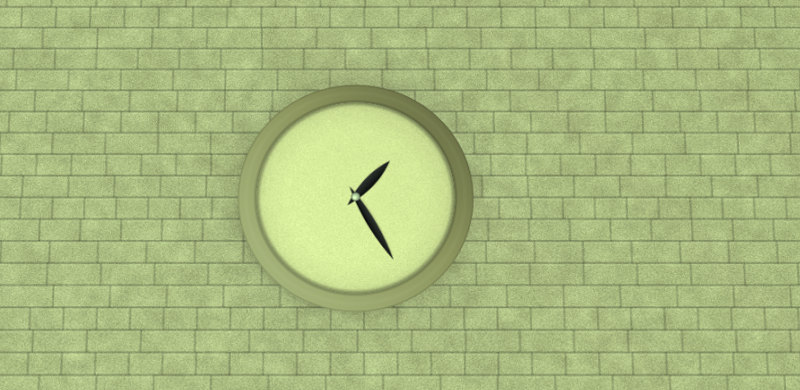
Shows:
1,25
